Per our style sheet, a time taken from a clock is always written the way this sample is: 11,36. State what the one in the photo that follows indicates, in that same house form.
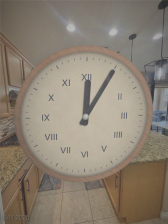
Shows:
12,05
